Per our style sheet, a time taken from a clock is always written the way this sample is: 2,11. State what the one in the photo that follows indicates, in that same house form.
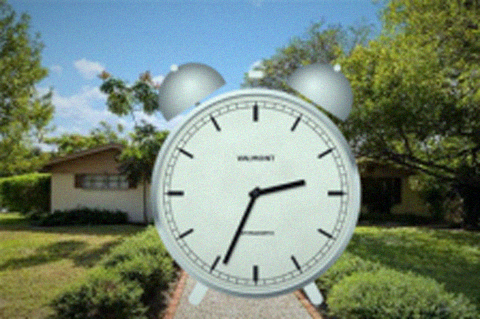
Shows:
2,34
